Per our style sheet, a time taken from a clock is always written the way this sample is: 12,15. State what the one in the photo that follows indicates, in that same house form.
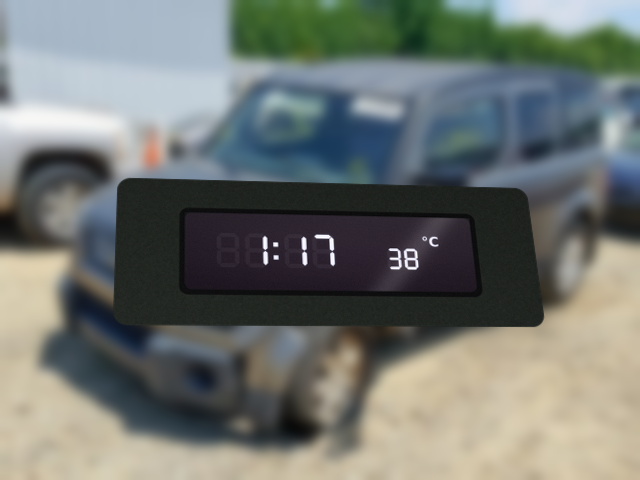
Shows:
1,17
